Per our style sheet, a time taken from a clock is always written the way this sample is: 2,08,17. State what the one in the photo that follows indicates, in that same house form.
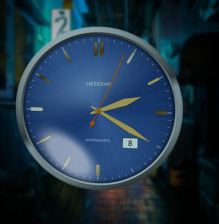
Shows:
2,20,04
